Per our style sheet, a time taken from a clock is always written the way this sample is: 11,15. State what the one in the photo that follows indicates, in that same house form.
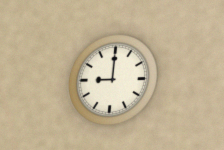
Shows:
9,00
